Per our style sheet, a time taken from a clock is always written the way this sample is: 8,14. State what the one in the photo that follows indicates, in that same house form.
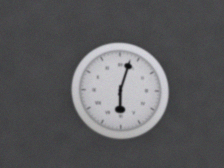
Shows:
6,03
